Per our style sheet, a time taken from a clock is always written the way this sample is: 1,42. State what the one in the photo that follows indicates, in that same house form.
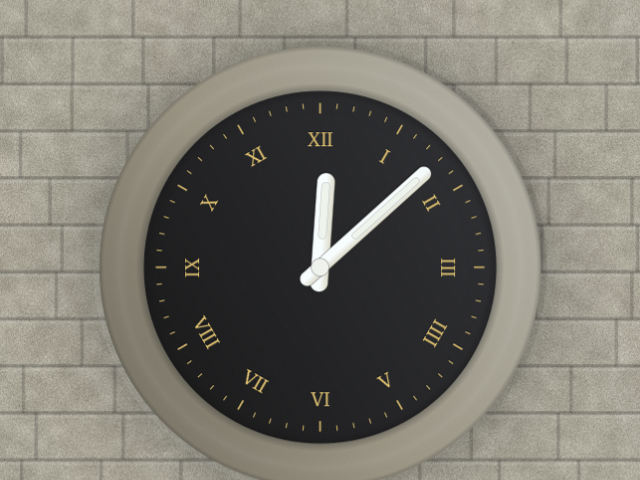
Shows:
12,08
